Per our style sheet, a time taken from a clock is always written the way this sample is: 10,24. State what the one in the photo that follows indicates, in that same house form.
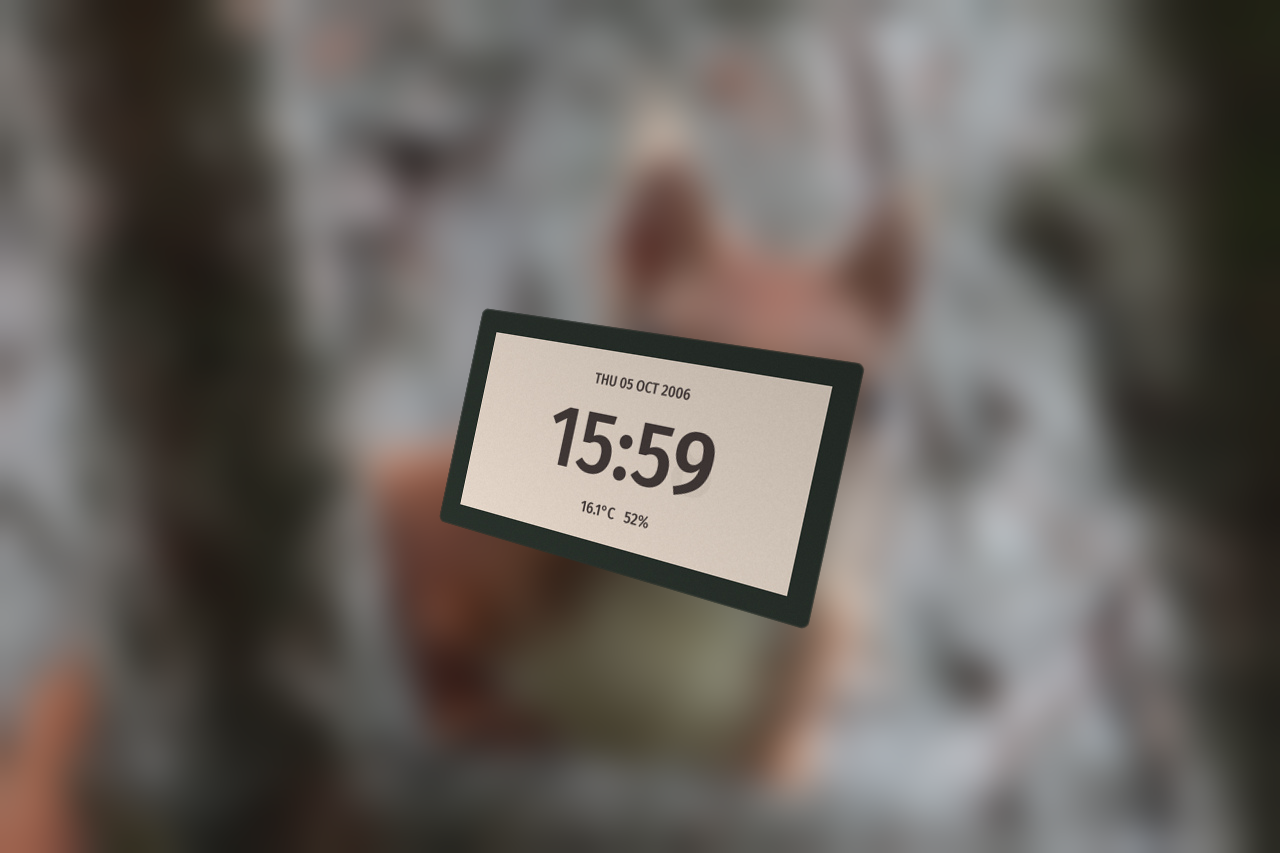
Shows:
15,59
